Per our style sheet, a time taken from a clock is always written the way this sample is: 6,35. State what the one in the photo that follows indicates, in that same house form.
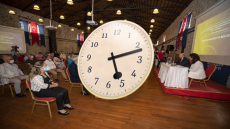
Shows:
5,12
